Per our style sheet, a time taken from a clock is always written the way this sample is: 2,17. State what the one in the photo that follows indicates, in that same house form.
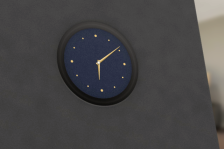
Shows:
6,09
